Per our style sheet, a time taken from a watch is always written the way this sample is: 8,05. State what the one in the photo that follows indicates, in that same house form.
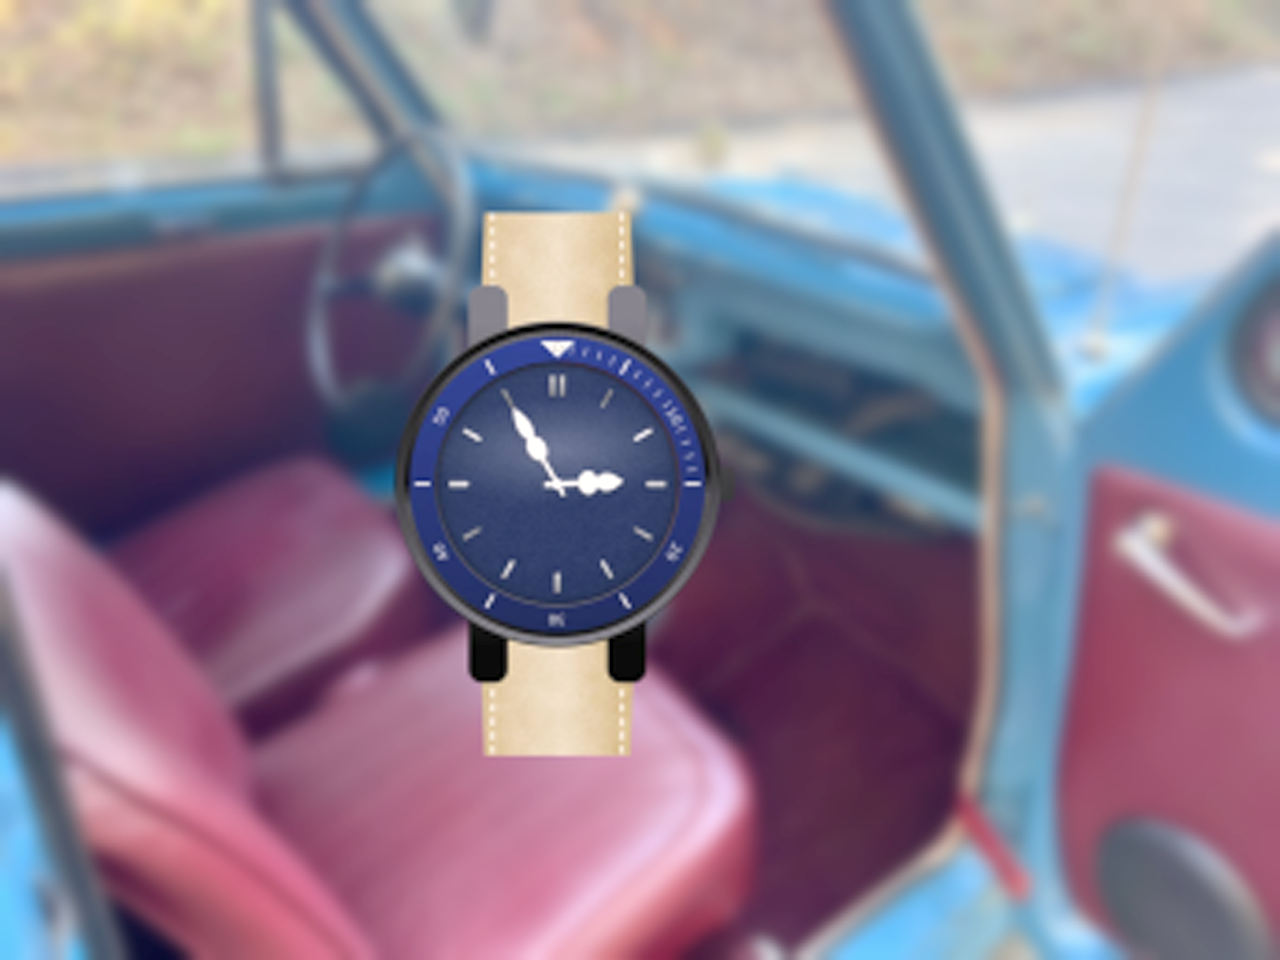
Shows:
2,55
